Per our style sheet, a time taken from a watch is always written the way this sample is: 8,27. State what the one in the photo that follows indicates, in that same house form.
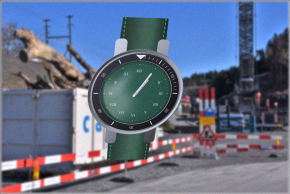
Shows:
1,05
